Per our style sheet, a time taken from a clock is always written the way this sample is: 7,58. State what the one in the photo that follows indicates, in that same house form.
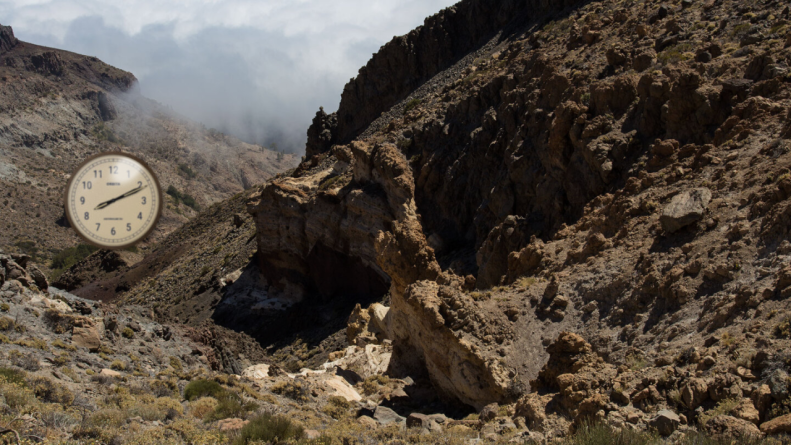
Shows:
8,11
